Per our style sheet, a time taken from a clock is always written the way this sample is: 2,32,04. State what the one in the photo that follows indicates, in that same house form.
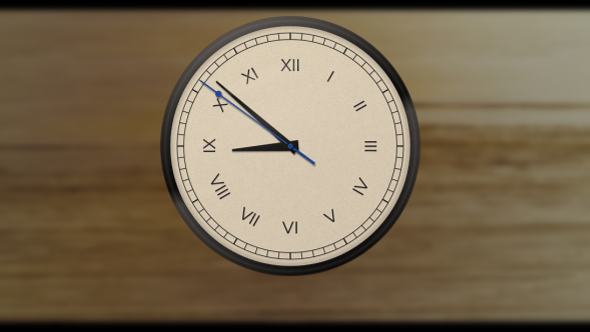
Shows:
8,51,51
